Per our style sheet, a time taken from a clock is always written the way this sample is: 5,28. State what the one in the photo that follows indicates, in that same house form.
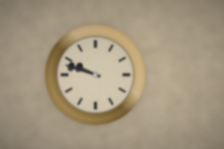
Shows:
9,48
